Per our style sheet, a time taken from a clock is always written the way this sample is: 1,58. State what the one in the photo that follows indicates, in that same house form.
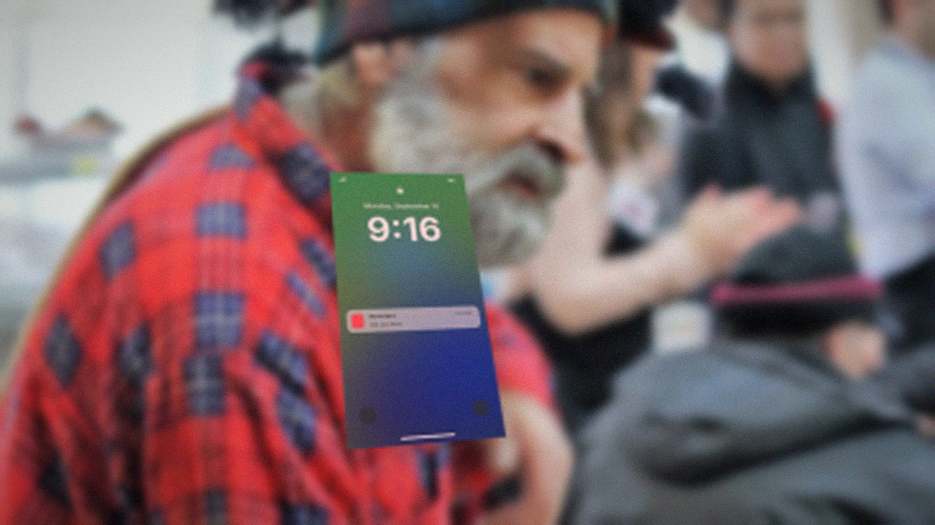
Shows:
9,16
